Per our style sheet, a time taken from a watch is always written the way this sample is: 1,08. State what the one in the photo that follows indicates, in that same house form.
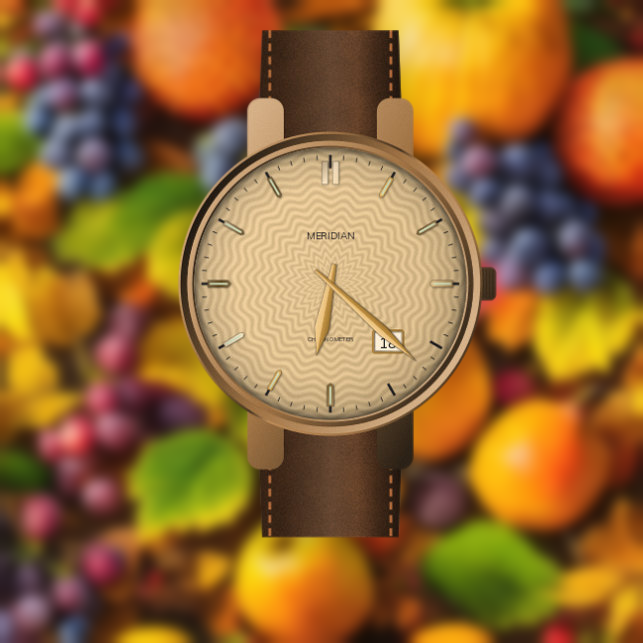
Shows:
6,22
